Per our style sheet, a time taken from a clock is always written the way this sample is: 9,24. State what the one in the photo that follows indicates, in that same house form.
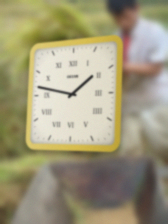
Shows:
1,47
